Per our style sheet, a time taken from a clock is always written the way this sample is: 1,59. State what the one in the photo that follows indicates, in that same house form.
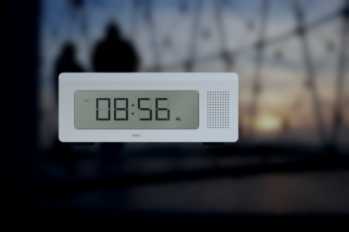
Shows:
8,56
